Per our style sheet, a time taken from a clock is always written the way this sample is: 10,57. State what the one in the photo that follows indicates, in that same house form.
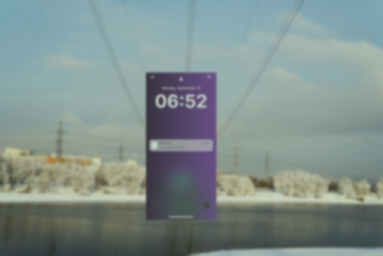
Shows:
6,52
